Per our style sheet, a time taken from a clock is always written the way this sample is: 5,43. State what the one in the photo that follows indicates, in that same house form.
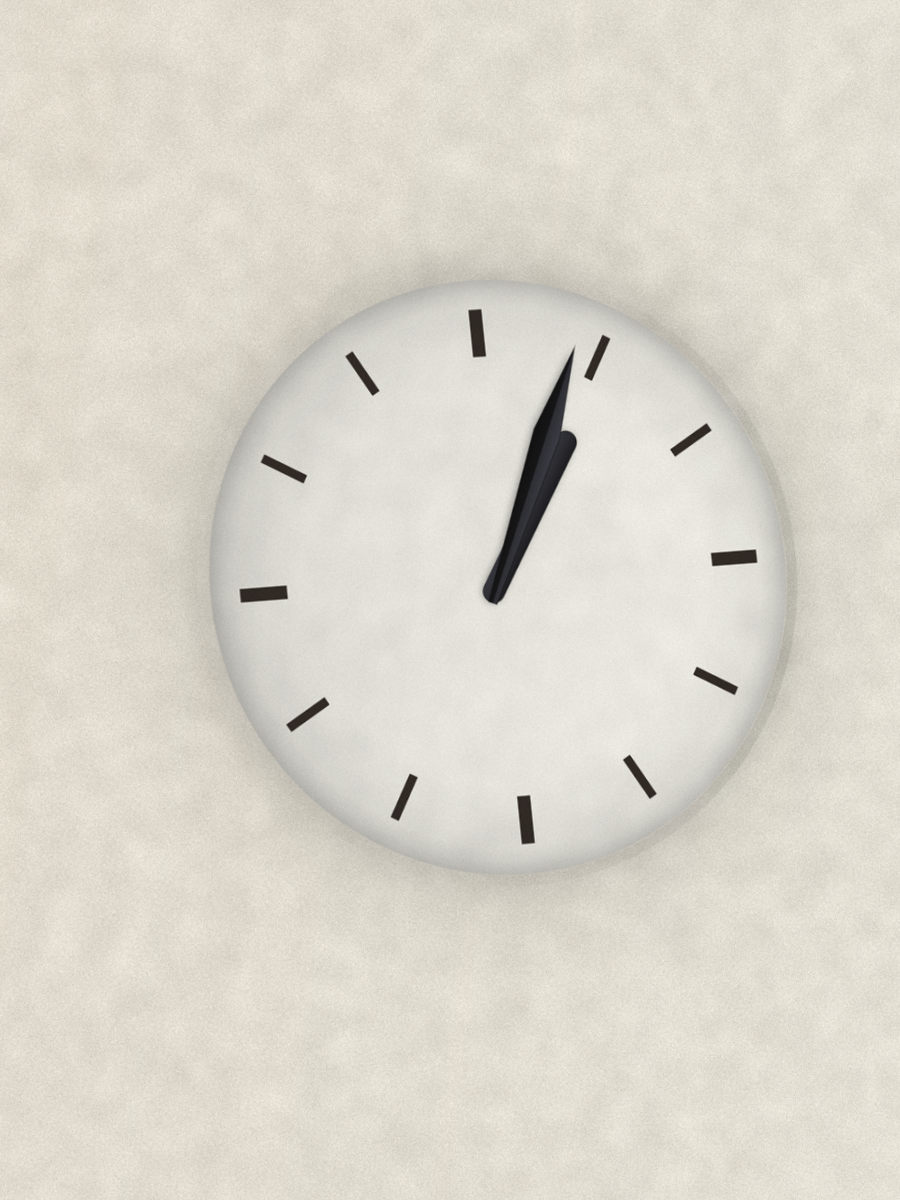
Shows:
1,04
